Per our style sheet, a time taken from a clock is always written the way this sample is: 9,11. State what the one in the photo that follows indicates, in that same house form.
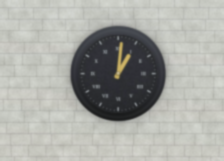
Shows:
1,01
